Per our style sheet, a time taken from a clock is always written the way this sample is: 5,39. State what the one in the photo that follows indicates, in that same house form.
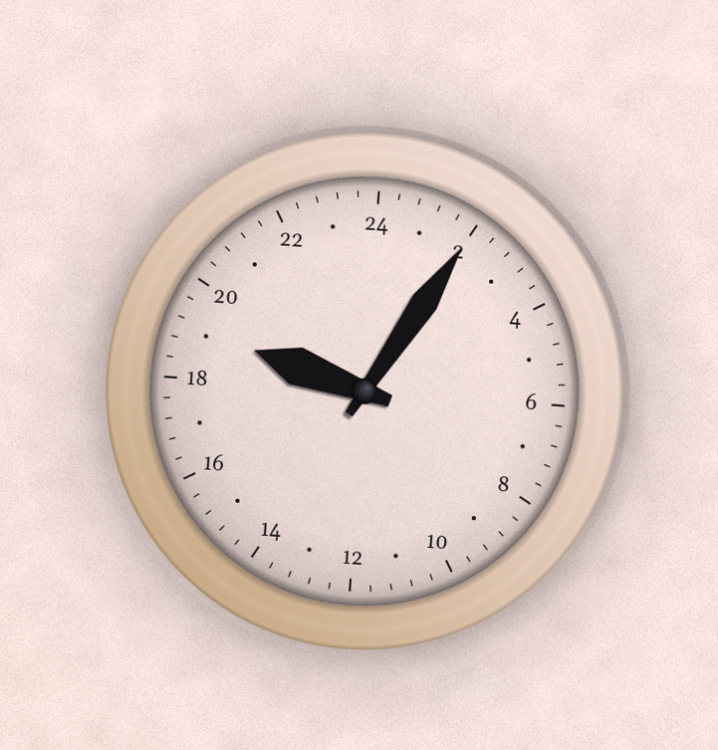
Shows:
19,05
